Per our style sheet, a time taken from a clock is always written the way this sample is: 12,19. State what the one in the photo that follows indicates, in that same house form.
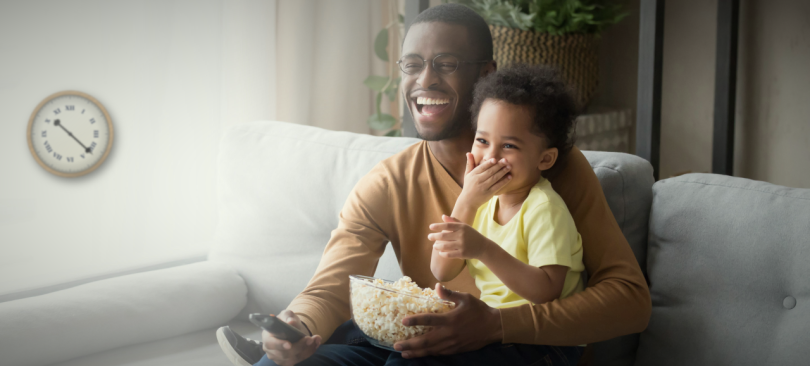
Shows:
10,22
